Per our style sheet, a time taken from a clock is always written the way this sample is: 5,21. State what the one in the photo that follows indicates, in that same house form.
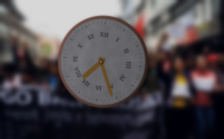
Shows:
7,26
